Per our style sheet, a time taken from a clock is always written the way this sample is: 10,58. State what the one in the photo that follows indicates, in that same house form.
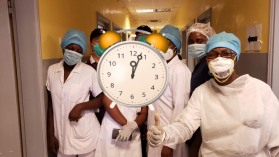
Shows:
12,03
